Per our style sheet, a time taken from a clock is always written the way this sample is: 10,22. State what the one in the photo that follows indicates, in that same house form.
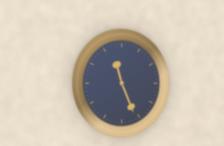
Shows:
11,26
